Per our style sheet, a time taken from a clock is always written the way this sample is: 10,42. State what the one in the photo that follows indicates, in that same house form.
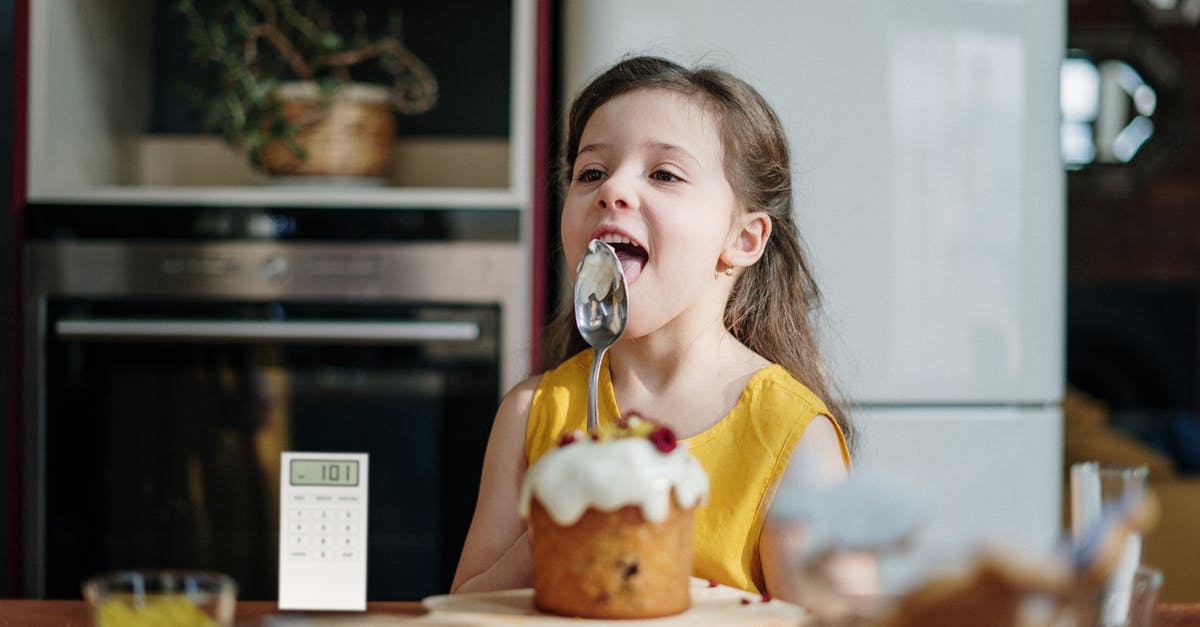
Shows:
1,01
